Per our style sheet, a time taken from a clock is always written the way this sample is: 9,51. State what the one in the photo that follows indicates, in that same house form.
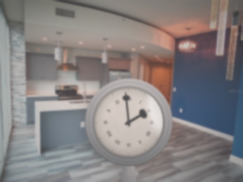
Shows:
1,59
